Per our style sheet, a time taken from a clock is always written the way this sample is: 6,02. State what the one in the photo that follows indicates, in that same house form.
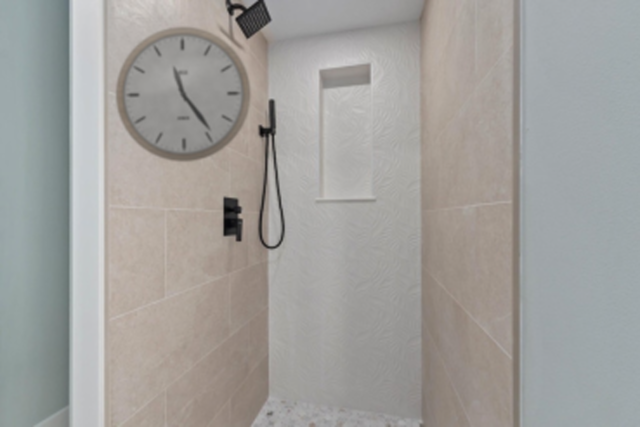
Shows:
11,24
